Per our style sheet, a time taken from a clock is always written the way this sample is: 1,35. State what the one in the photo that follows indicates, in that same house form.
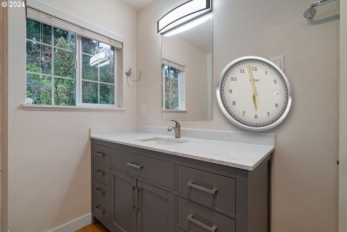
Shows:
5,58
